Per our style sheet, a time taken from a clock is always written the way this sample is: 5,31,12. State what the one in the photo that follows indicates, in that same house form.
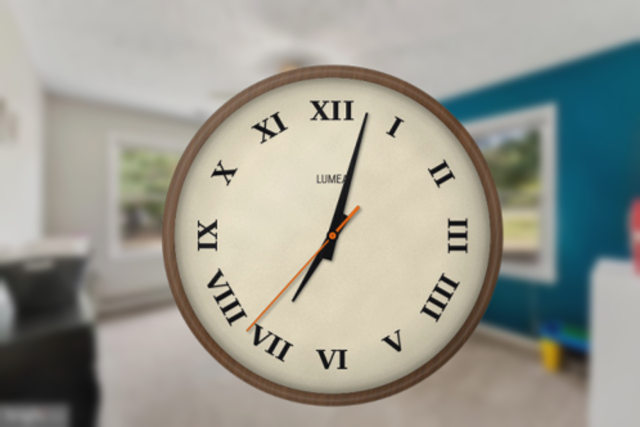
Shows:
7,02,37
